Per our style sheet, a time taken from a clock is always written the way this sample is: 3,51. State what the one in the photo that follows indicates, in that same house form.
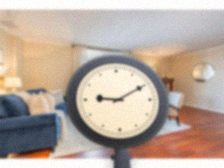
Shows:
9,10
